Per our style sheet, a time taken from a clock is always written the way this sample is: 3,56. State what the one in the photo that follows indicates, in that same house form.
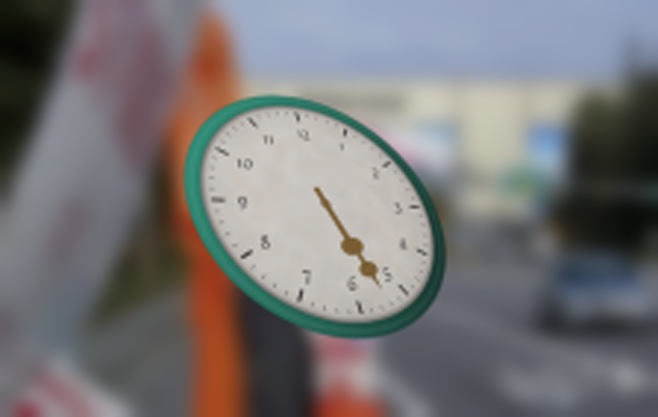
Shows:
5,27
